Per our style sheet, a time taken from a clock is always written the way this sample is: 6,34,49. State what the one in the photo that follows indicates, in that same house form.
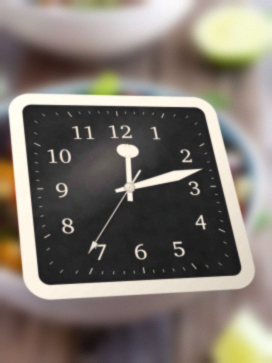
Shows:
12,12,36
